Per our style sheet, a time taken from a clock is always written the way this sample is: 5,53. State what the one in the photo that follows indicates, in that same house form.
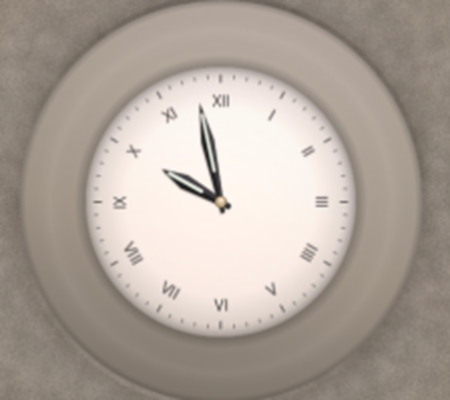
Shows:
9,58
